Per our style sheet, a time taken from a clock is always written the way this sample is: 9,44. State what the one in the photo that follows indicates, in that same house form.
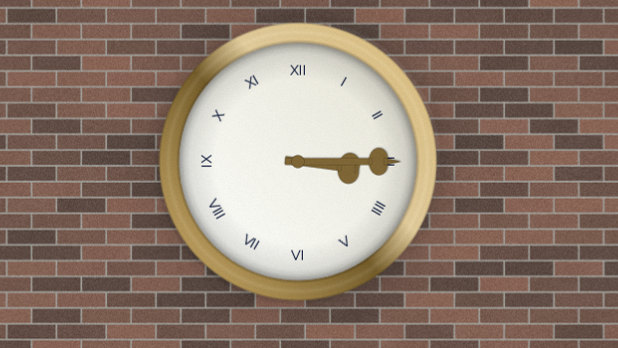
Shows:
3,15
